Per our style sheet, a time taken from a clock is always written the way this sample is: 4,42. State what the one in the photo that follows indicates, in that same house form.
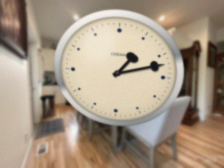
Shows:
1,12
